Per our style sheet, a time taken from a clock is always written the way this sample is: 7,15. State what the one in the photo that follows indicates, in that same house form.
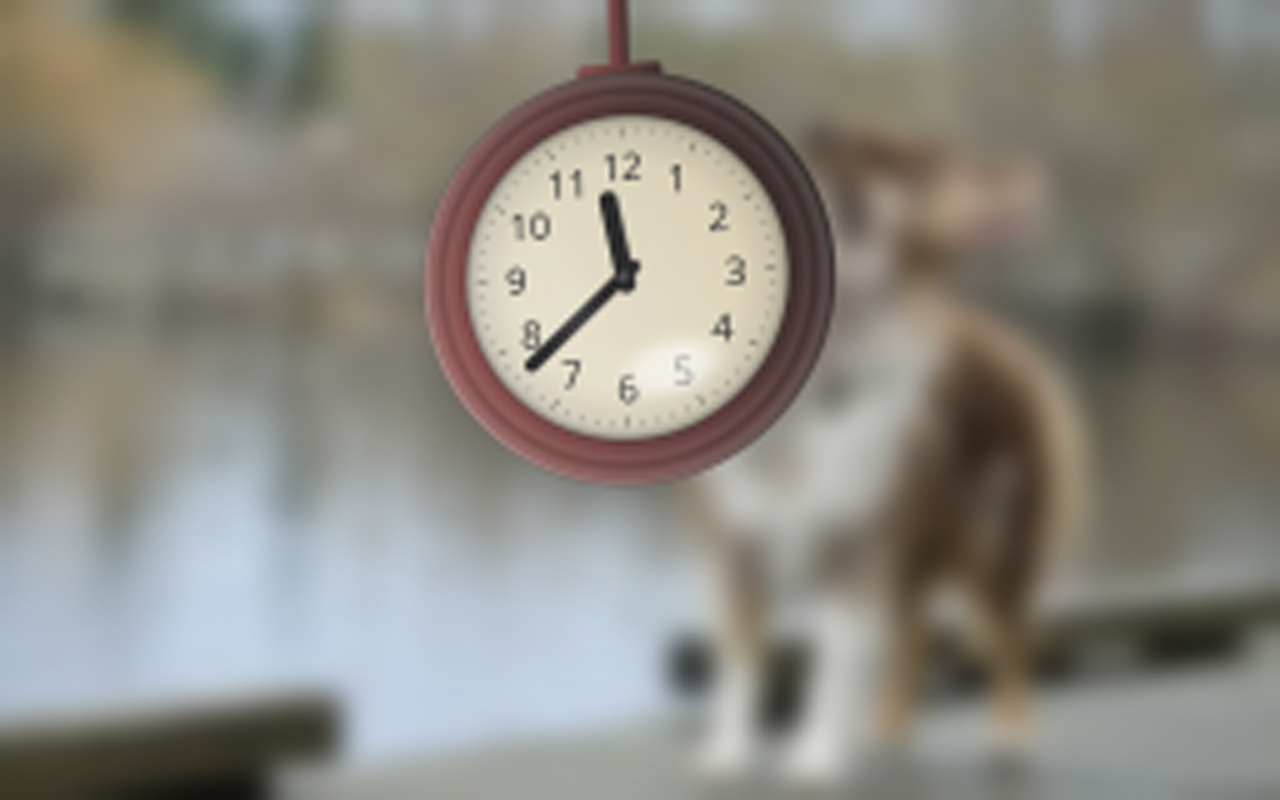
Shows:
11,38
